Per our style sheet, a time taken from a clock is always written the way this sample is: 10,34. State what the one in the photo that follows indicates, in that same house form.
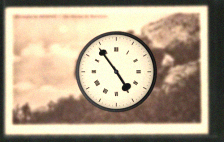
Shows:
4,54
